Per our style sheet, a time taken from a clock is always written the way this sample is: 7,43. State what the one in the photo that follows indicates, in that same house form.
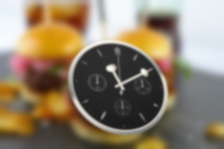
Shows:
11,10
